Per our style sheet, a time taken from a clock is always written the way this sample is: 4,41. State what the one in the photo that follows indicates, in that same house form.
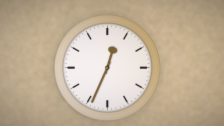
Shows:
12,34
